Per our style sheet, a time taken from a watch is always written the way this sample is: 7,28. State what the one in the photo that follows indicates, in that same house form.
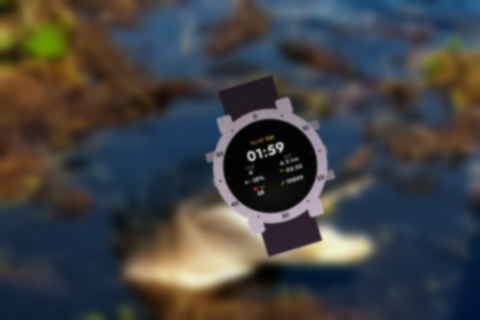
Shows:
1,59
